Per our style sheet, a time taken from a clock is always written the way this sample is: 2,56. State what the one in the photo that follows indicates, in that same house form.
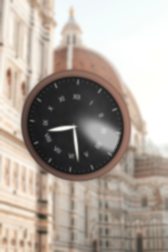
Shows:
8,28
